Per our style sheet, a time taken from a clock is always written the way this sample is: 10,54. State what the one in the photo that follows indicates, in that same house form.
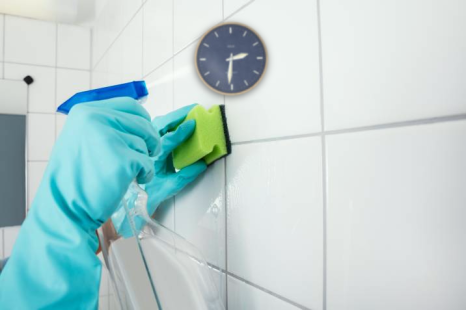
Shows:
2,31
